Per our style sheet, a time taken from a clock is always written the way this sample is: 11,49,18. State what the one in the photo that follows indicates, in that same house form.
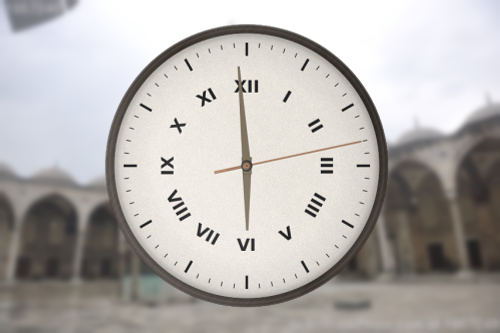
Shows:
5,59,13
